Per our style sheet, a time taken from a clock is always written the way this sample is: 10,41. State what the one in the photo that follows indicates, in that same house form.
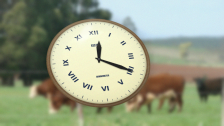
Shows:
12,20
